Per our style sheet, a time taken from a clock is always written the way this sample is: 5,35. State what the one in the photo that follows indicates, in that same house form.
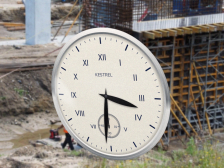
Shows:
3,31
